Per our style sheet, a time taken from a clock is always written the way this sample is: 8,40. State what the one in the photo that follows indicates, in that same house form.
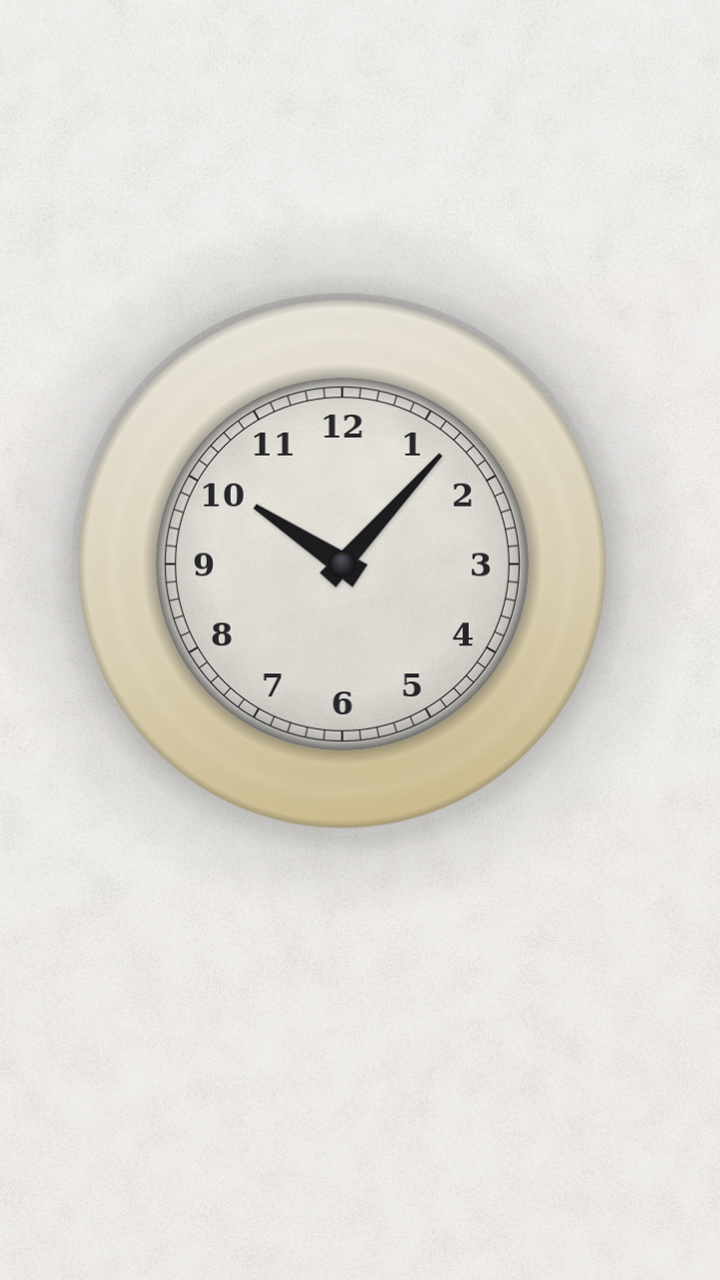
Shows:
10,07
